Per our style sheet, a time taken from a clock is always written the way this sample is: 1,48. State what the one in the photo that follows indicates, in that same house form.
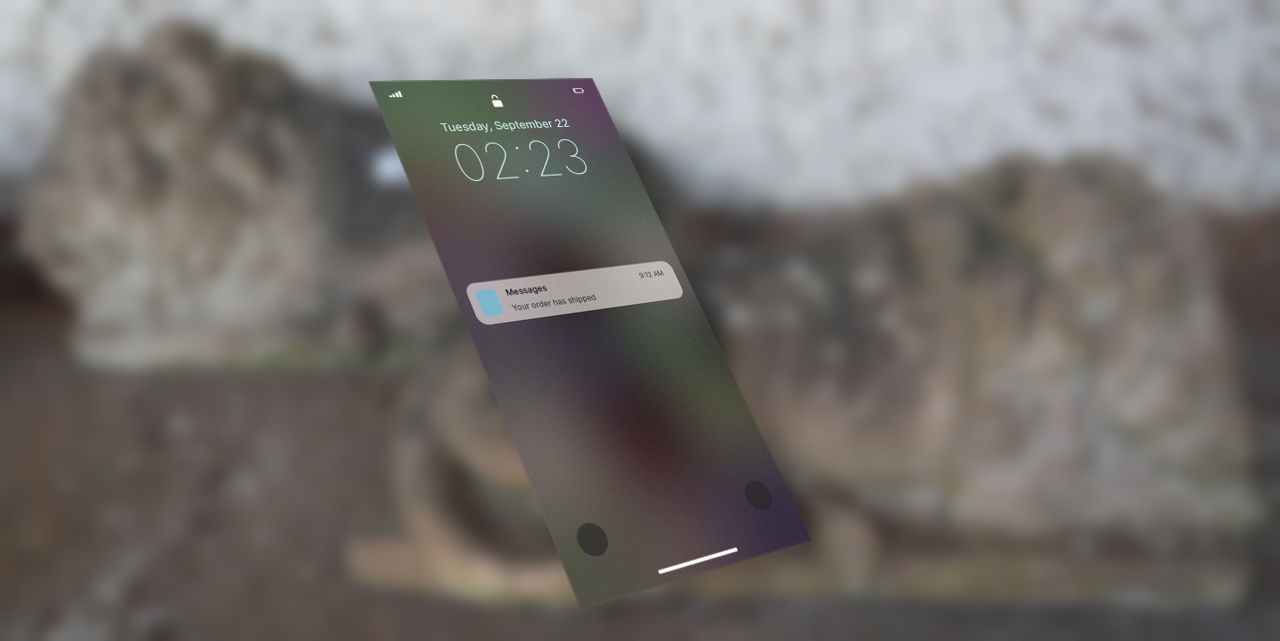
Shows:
2,23
